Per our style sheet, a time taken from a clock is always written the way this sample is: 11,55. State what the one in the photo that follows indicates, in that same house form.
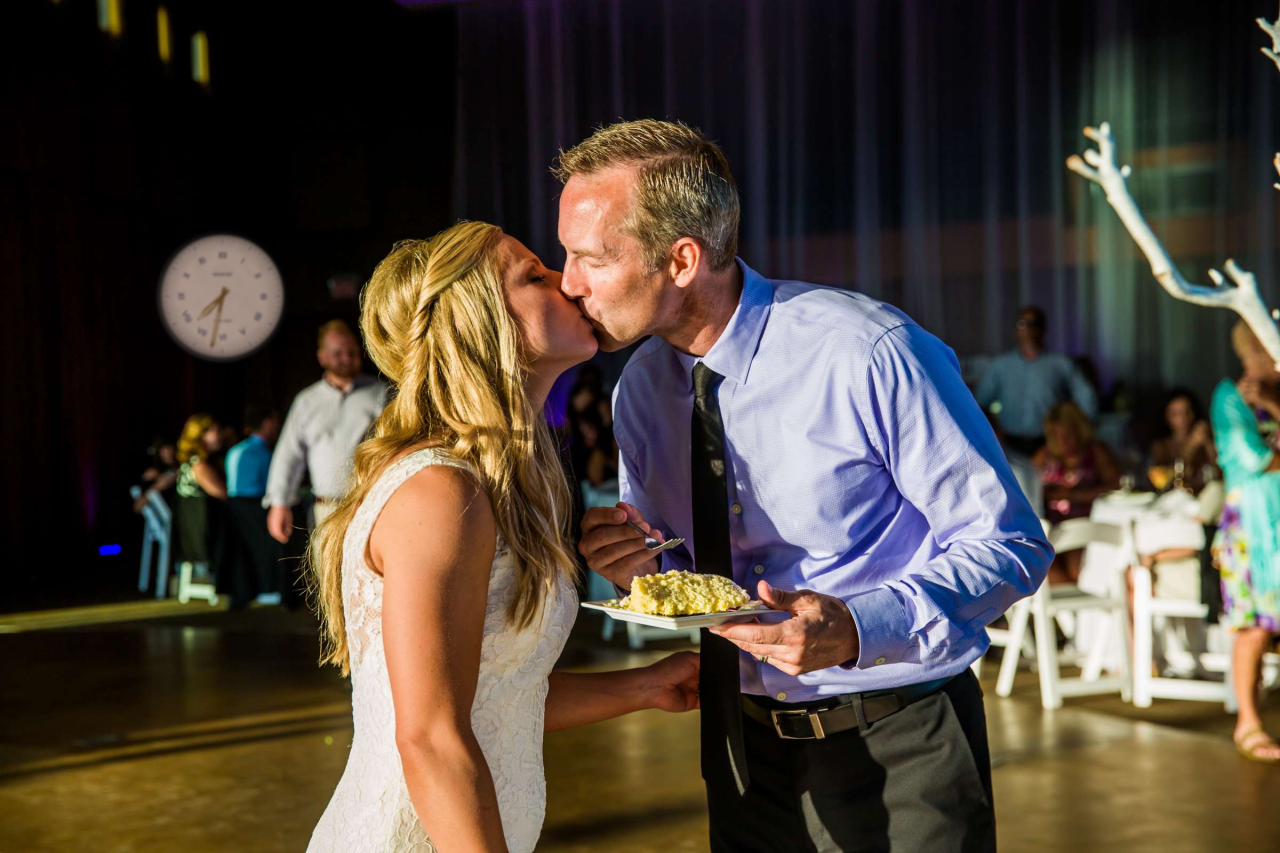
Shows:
7,32
